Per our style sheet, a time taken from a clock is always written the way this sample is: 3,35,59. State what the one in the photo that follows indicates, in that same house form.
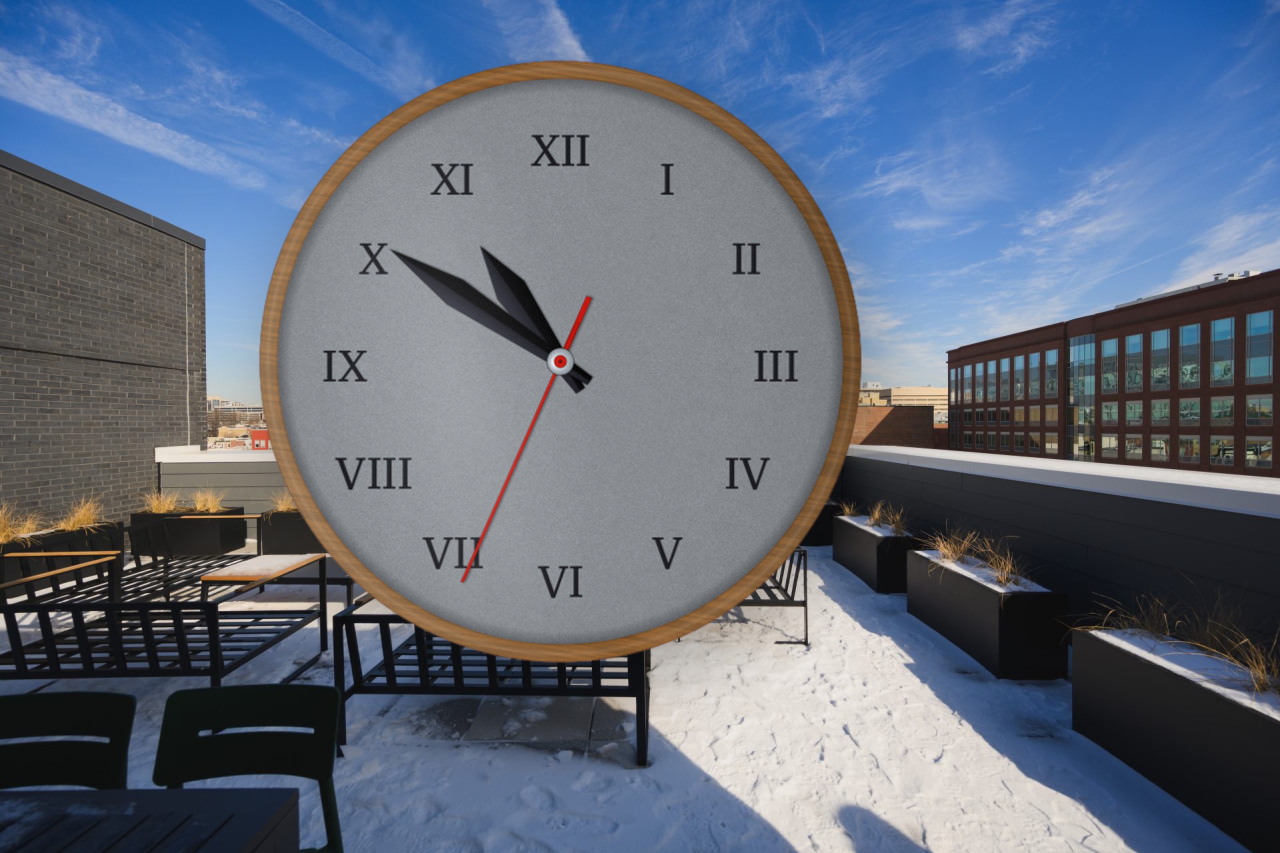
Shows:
10,50,34
